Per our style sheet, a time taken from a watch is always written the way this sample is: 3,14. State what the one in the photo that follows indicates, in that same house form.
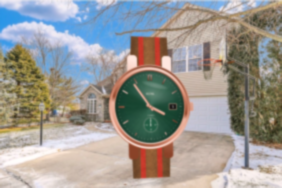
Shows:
3,54
